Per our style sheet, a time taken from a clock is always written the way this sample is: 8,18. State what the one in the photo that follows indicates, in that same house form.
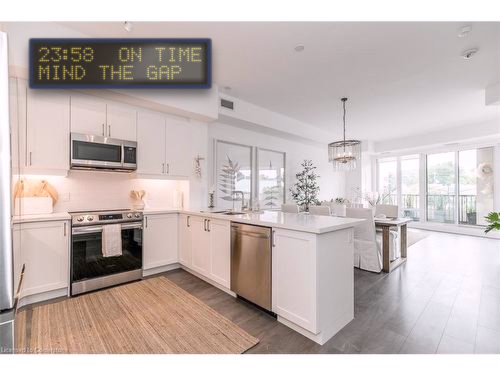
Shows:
23,58
